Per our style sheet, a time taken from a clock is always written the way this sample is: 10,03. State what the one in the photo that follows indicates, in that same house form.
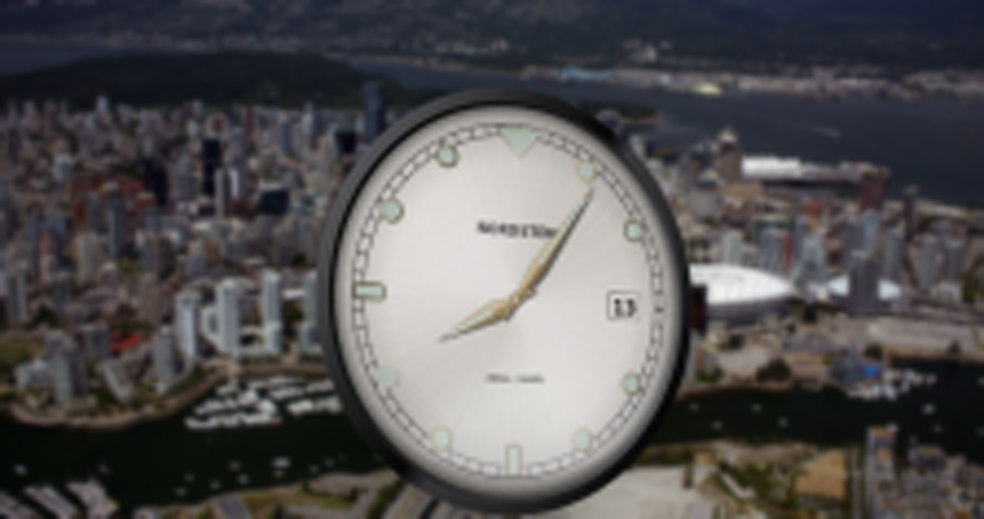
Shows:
8,06
